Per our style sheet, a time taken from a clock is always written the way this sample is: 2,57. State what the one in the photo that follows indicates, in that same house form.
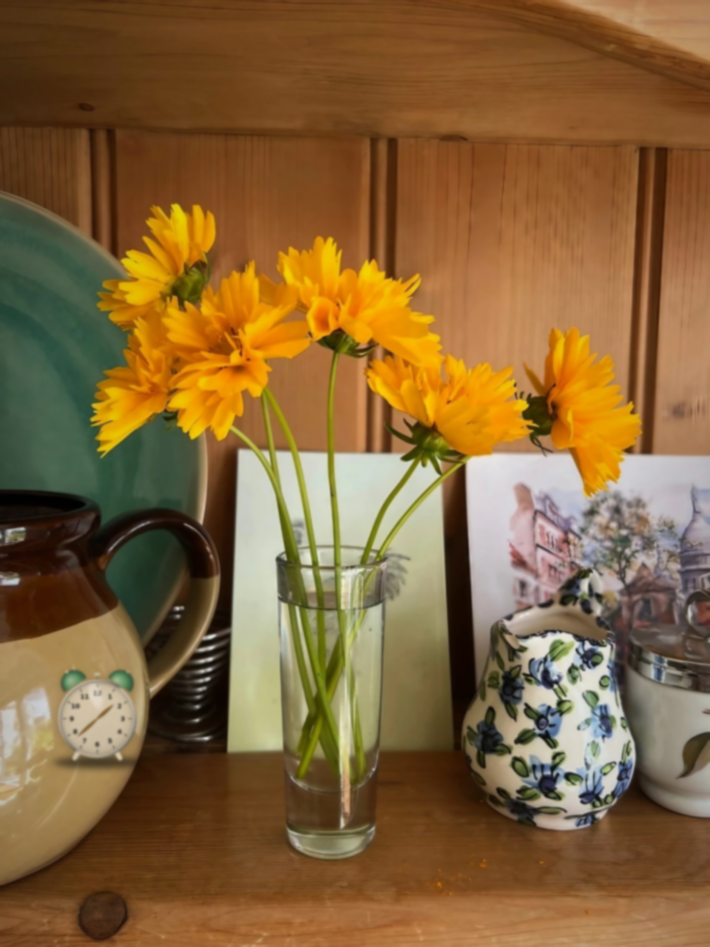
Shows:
1,38
